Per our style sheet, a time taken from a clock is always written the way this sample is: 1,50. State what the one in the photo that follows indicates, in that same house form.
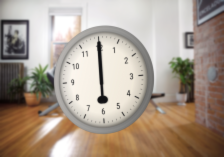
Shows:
6,00
